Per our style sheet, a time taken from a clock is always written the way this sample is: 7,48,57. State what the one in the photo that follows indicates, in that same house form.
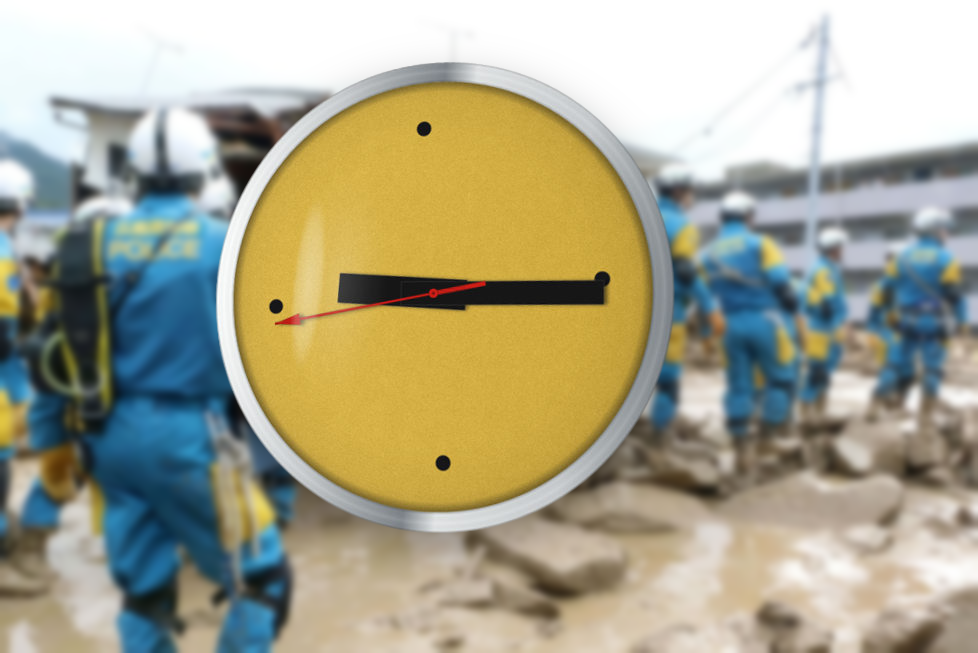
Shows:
9,15,44
